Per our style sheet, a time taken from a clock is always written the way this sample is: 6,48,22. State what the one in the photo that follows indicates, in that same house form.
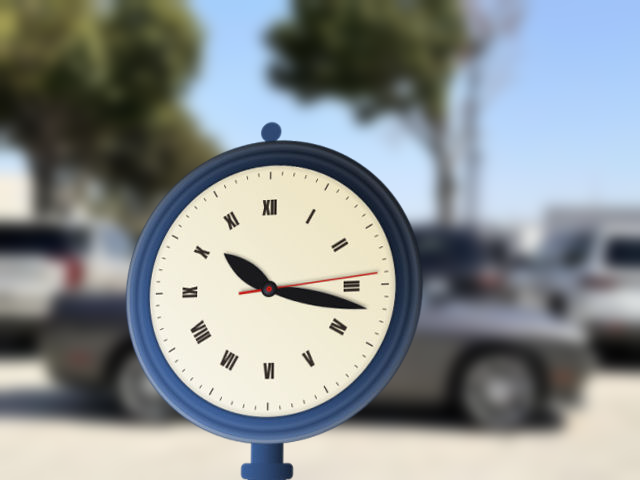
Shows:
10,17,14
